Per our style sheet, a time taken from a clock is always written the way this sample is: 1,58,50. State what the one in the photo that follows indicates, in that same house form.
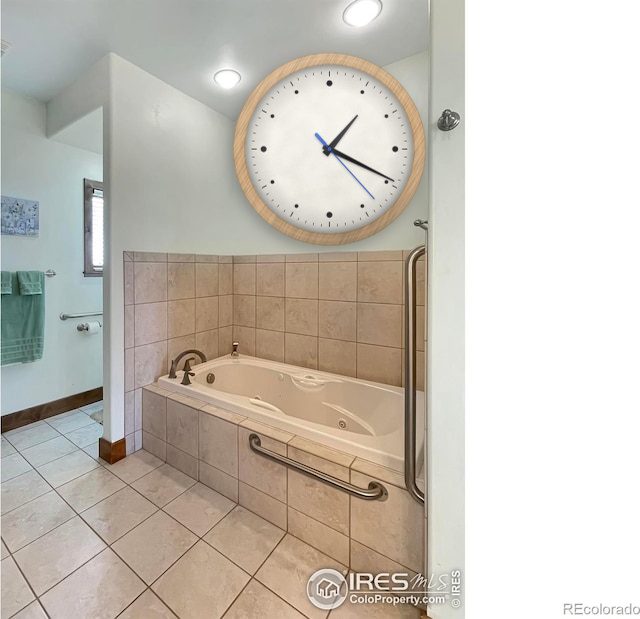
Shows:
1,19,23
